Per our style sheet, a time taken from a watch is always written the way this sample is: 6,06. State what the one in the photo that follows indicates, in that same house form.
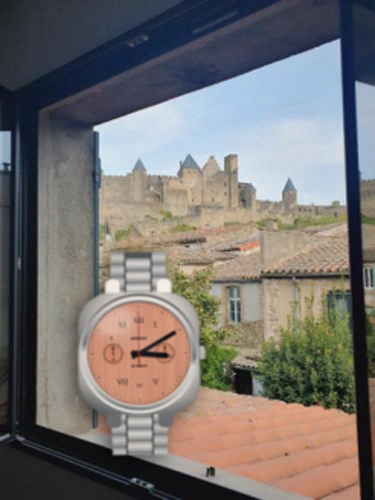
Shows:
3,10
